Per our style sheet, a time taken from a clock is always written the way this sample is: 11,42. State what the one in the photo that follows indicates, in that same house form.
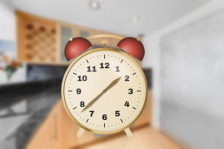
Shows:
1,38
